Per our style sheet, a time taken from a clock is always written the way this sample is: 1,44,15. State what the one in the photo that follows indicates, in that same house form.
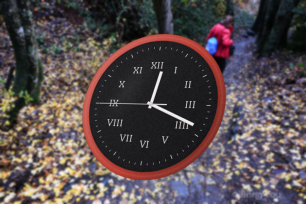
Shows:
12,18,45
